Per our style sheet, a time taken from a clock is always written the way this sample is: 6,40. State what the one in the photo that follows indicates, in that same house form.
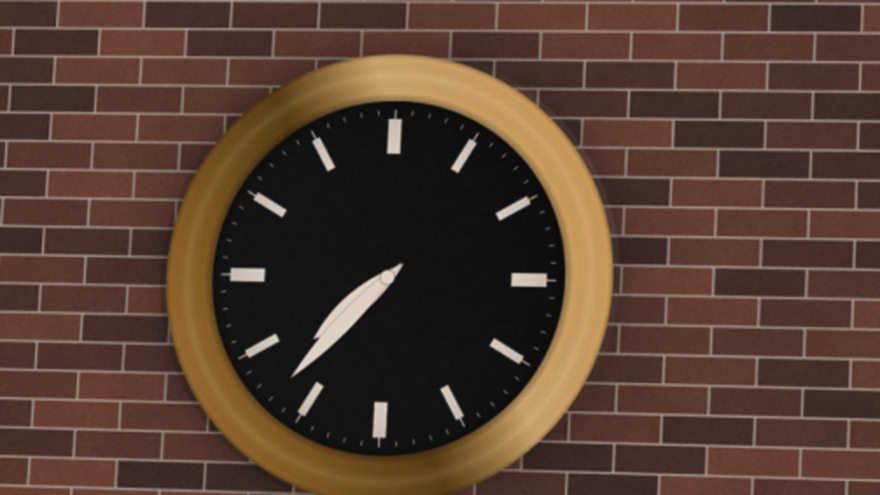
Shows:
7,37
